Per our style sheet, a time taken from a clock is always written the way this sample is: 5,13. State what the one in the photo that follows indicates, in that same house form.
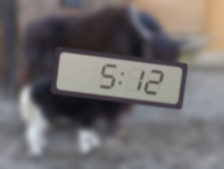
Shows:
5,12
